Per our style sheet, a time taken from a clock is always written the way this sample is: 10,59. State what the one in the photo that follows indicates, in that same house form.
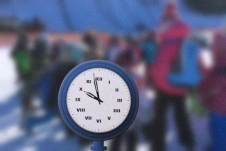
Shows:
9,58
